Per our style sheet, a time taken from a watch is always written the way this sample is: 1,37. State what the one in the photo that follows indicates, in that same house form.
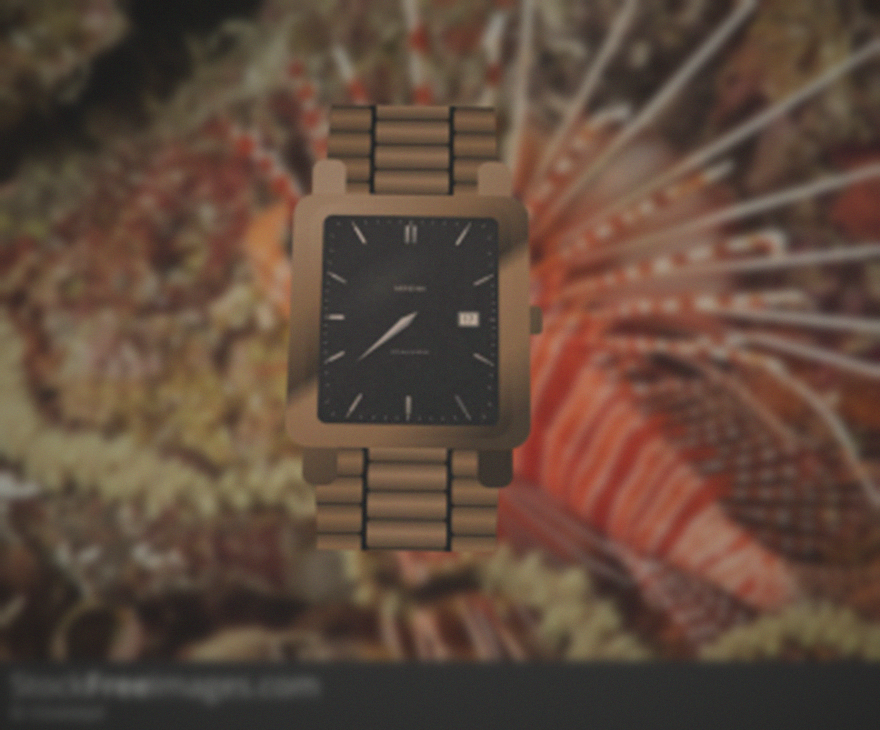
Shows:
7,38
